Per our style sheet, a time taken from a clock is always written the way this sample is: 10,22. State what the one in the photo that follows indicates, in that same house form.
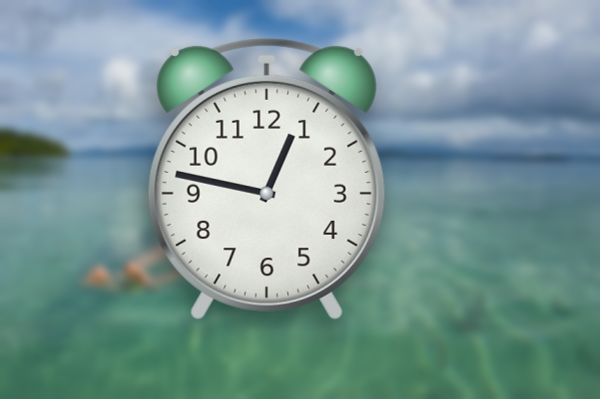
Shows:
12,47
